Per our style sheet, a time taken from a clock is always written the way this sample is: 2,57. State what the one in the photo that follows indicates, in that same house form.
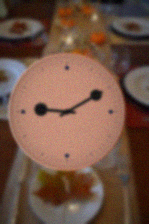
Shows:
9,10
